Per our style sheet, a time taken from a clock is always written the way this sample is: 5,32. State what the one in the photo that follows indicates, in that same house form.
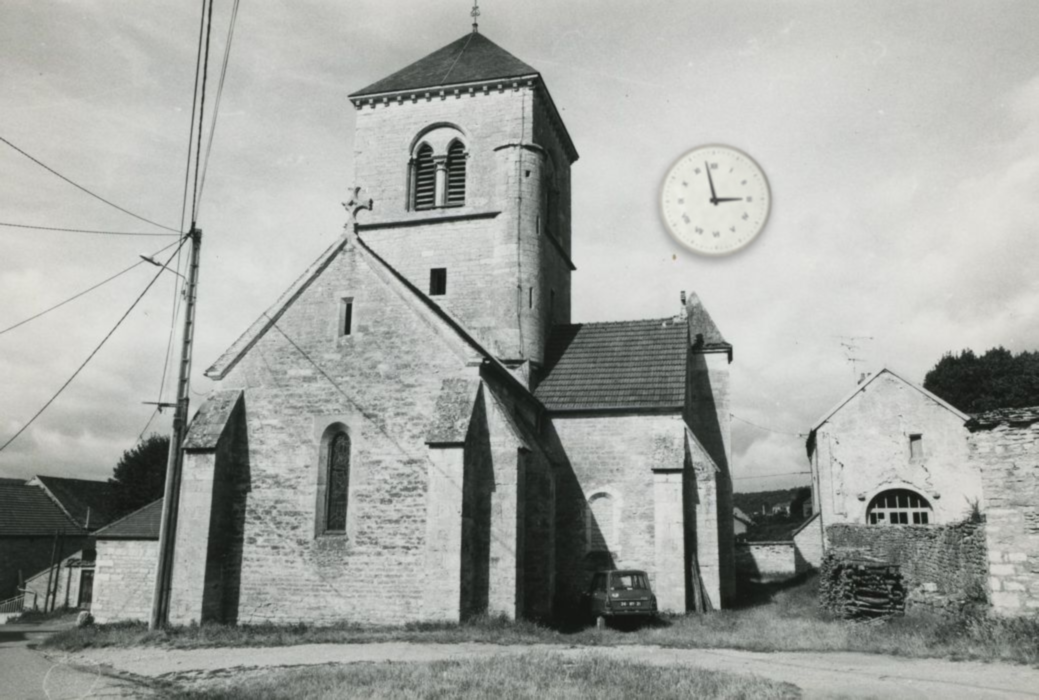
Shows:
2,58
